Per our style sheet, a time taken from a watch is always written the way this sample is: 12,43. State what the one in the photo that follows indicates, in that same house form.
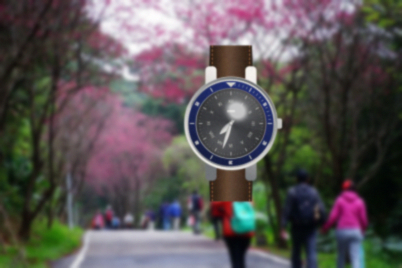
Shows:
7,33
